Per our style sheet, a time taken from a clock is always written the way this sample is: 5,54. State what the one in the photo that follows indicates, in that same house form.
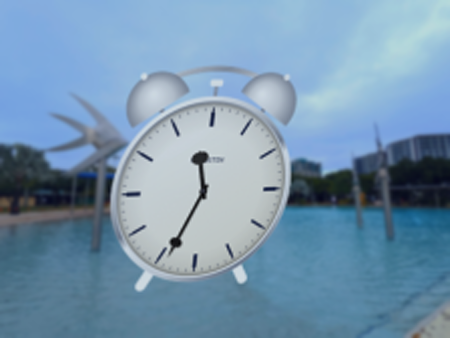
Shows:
11,34
